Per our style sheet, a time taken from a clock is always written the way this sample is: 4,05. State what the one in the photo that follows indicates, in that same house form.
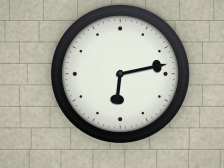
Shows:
6,13
